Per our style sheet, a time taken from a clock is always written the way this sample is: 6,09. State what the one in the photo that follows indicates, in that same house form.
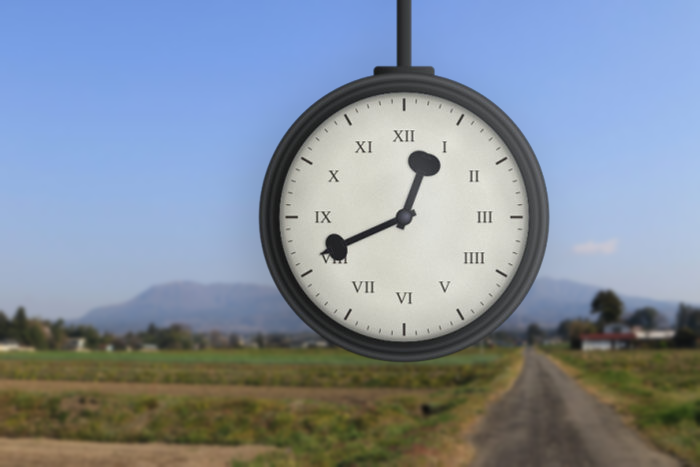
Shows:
12,41
